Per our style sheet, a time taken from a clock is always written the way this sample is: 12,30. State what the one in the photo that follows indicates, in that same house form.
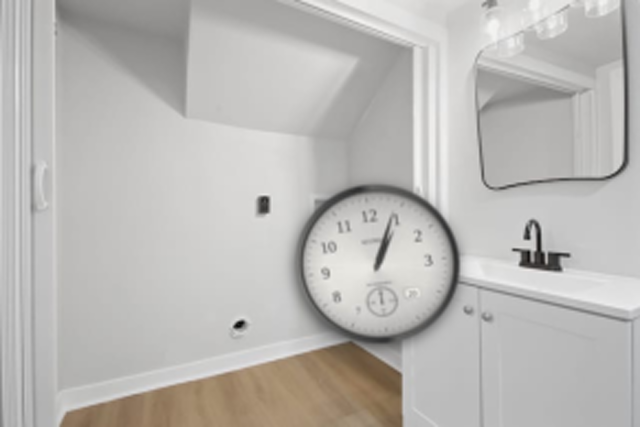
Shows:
1,04
